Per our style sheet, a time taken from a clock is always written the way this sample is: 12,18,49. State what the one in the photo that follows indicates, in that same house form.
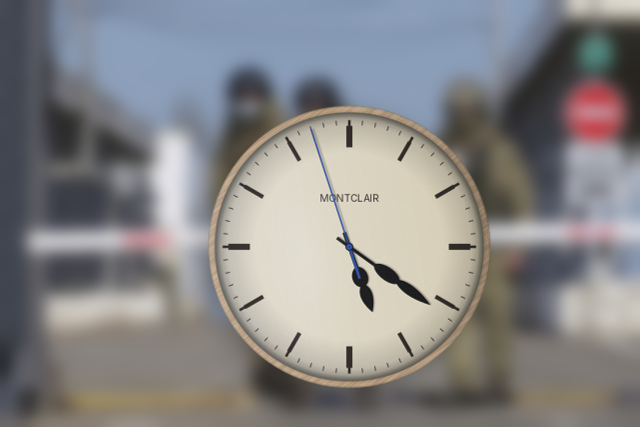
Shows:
5,20,57
